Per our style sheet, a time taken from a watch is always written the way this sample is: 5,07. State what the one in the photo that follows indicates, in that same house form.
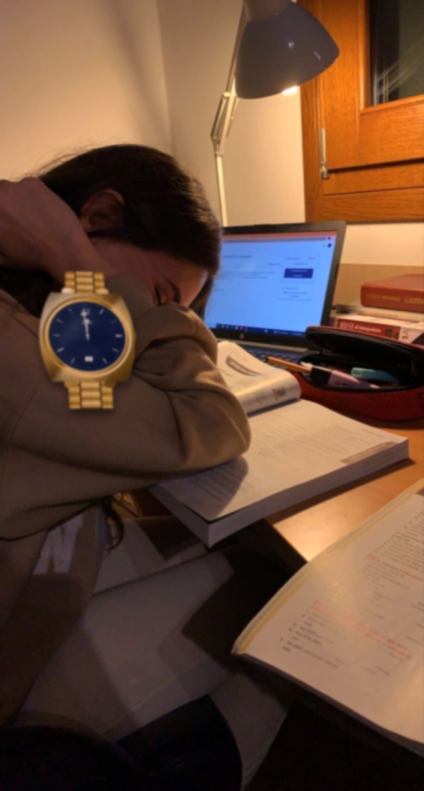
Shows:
11,59
